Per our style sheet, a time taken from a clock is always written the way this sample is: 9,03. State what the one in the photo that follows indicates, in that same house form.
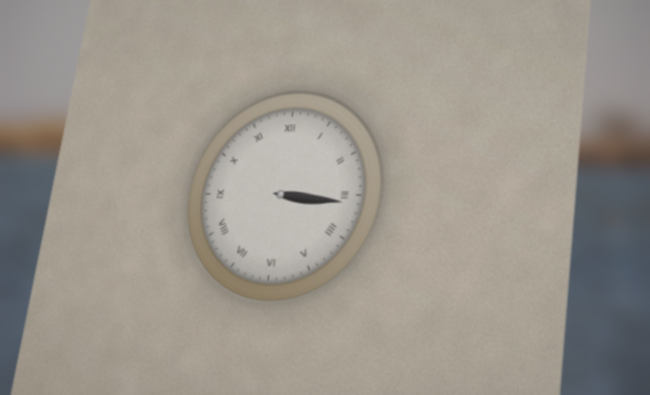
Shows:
3,16
